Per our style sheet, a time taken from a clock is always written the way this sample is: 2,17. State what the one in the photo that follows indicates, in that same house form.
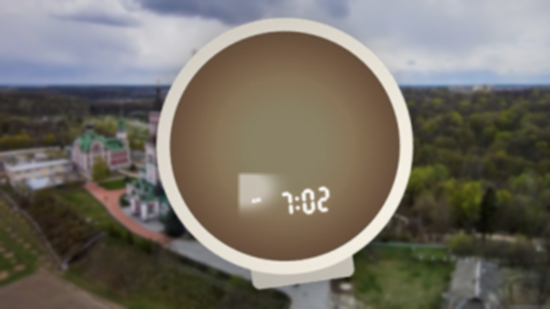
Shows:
7,02
